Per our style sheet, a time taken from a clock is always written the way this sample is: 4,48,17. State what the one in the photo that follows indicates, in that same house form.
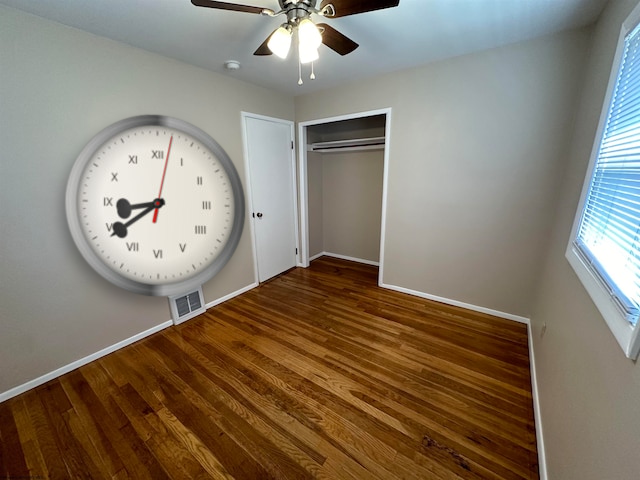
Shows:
8,39,02
